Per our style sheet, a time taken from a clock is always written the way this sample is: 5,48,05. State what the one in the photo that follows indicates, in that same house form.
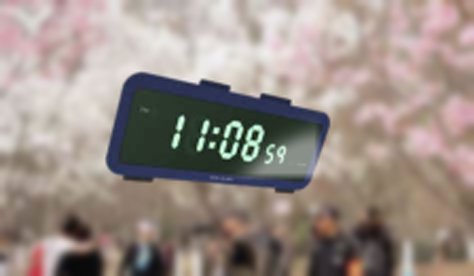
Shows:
11,08,59
